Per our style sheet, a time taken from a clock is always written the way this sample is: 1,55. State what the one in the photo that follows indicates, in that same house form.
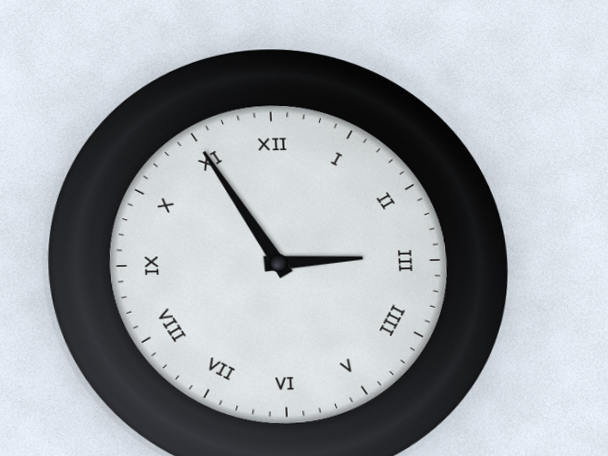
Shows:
2,55
